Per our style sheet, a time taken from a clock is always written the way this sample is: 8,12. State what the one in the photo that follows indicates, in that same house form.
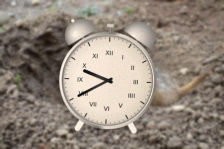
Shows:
9,40
